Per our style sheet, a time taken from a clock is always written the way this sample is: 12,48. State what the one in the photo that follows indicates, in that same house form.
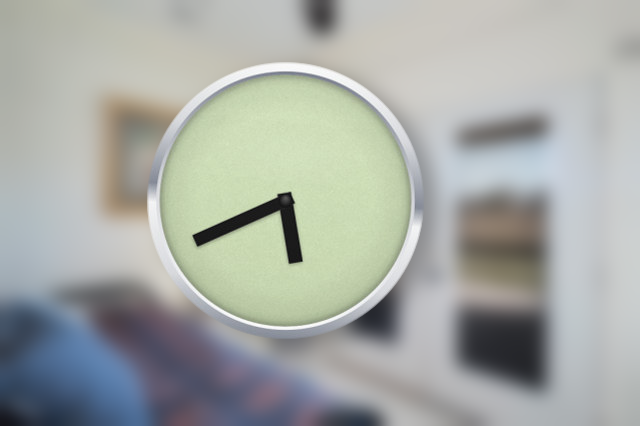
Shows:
5,41
